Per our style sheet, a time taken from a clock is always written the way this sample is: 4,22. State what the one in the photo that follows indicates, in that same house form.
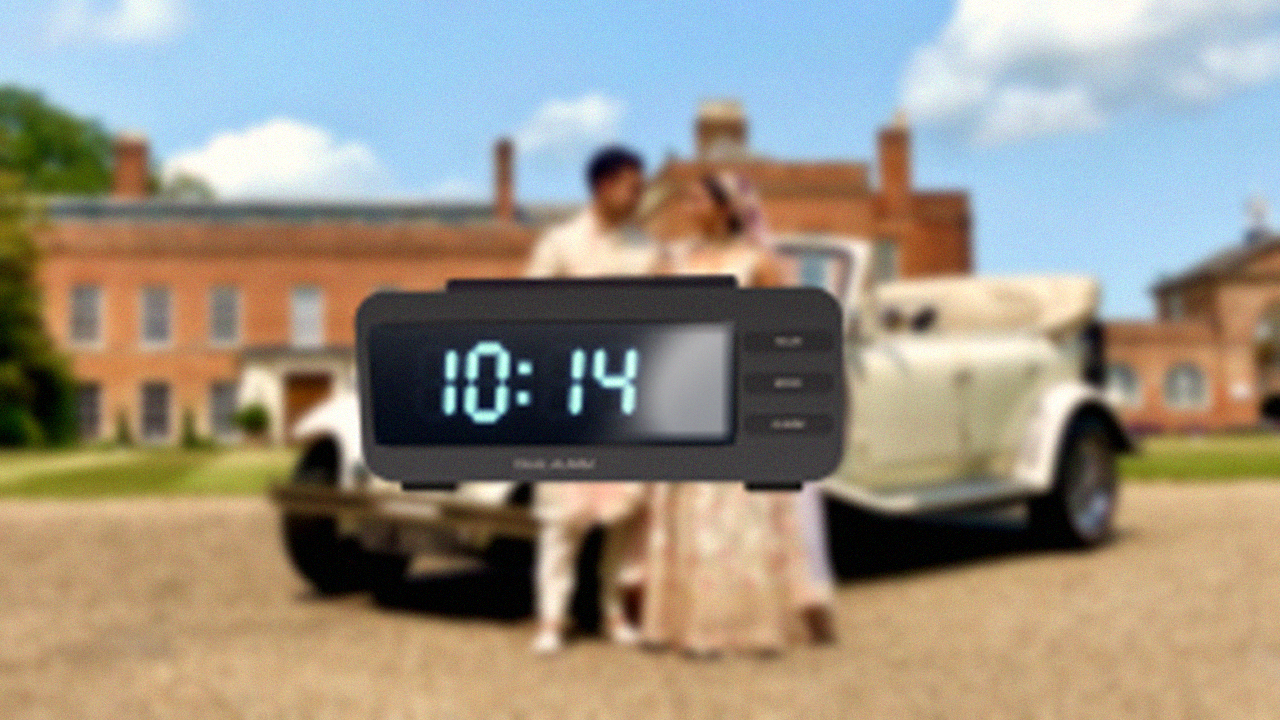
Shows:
10,14
